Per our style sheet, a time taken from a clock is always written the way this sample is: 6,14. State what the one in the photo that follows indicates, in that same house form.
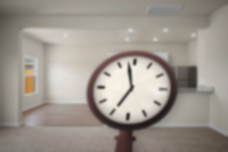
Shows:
6,58
